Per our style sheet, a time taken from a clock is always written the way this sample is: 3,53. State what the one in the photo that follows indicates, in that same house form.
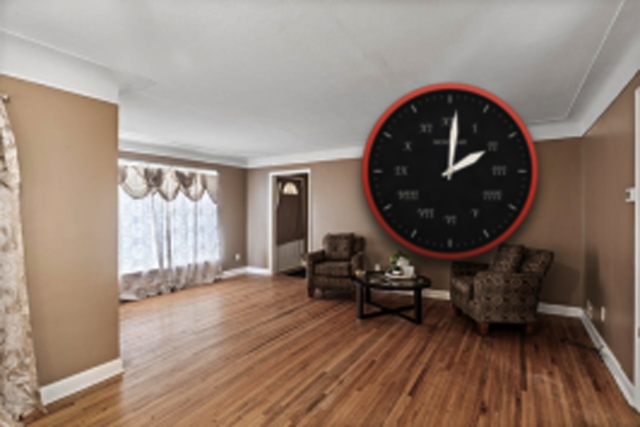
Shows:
2,01
